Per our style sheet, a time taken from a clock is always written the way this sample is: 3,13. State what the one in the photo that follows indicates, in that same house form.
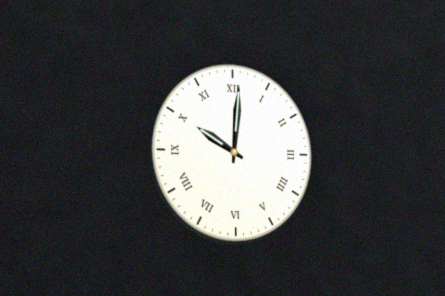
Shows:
10,01
